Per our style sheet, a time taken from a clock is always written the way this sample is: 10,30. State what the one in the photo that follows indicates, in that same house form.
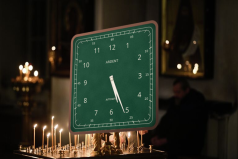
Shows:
5,26
